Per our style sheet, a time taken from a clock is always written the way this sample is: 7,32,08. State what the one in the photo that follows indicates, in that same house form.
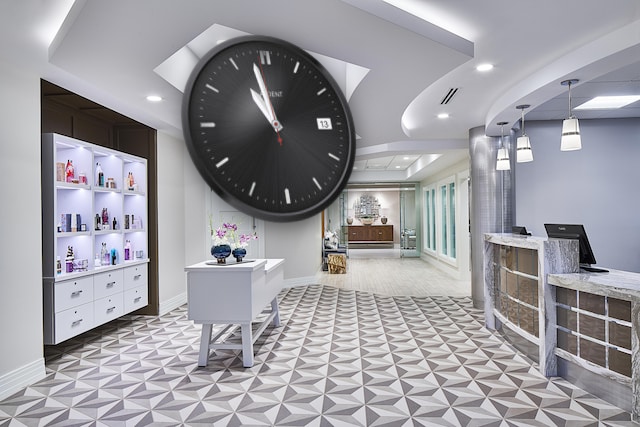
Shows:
10,57,59
